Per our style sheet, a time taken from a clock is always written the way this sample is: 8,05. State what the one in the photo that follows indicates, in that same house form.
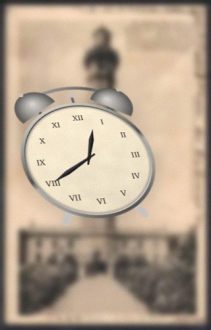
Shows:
12,40
